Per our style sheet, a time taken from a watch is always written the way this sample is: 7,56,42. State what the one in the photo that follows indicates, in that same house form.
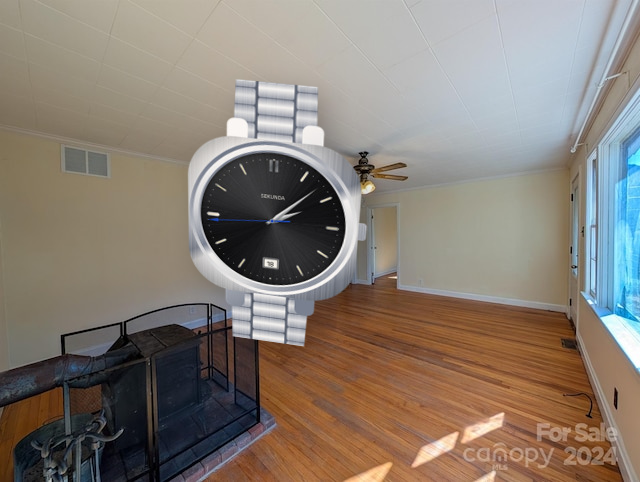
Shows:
2,07,44
